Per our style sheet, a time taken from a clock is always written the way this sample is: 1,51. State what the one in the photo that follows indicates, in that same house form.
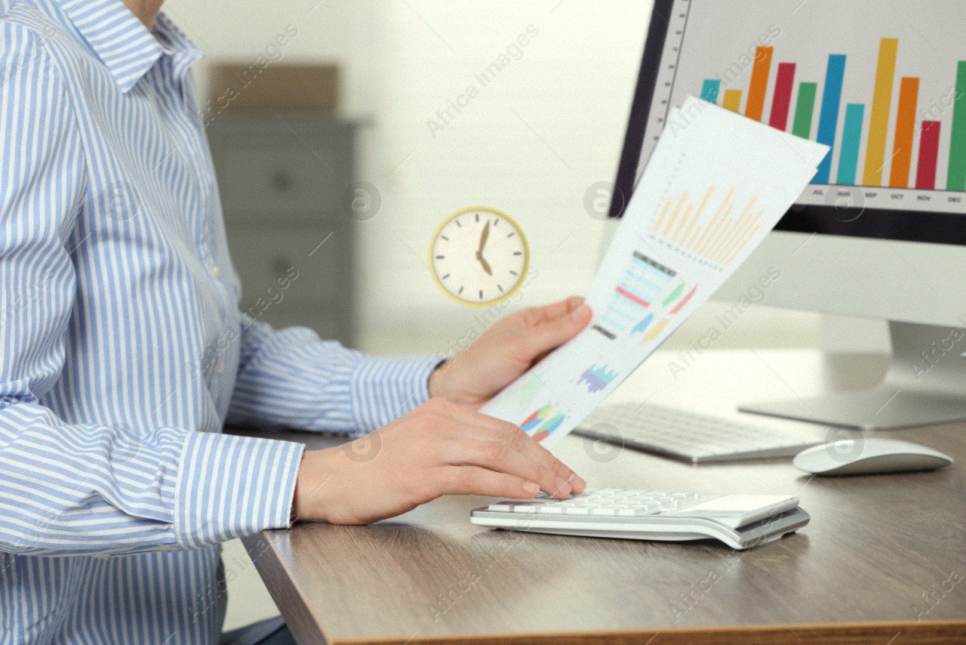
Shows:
5,03
